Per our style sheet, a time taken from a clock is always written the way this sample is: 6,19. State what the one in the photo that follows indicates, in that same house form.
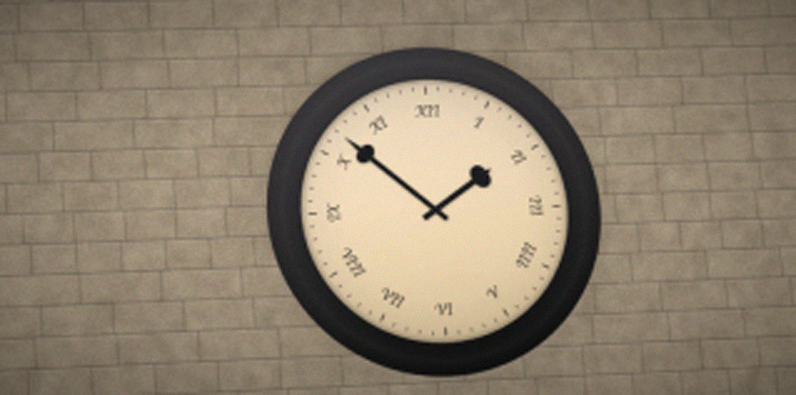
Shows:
1,52
